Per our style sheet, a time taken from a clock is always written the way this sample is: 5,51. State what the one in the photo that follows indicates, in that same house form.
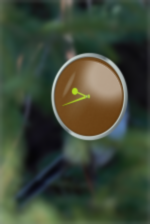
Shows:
9,42
